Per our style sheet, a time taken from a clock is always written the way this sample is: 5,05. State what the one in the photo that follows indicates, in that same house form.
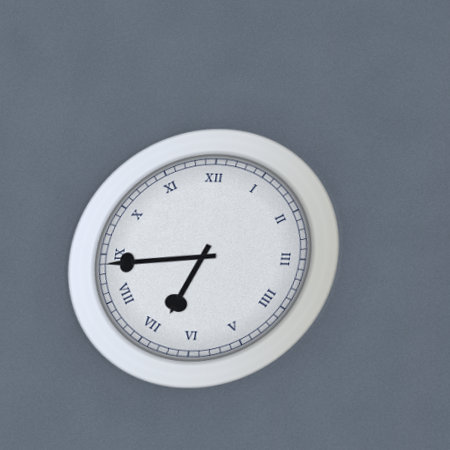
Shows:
6,44
